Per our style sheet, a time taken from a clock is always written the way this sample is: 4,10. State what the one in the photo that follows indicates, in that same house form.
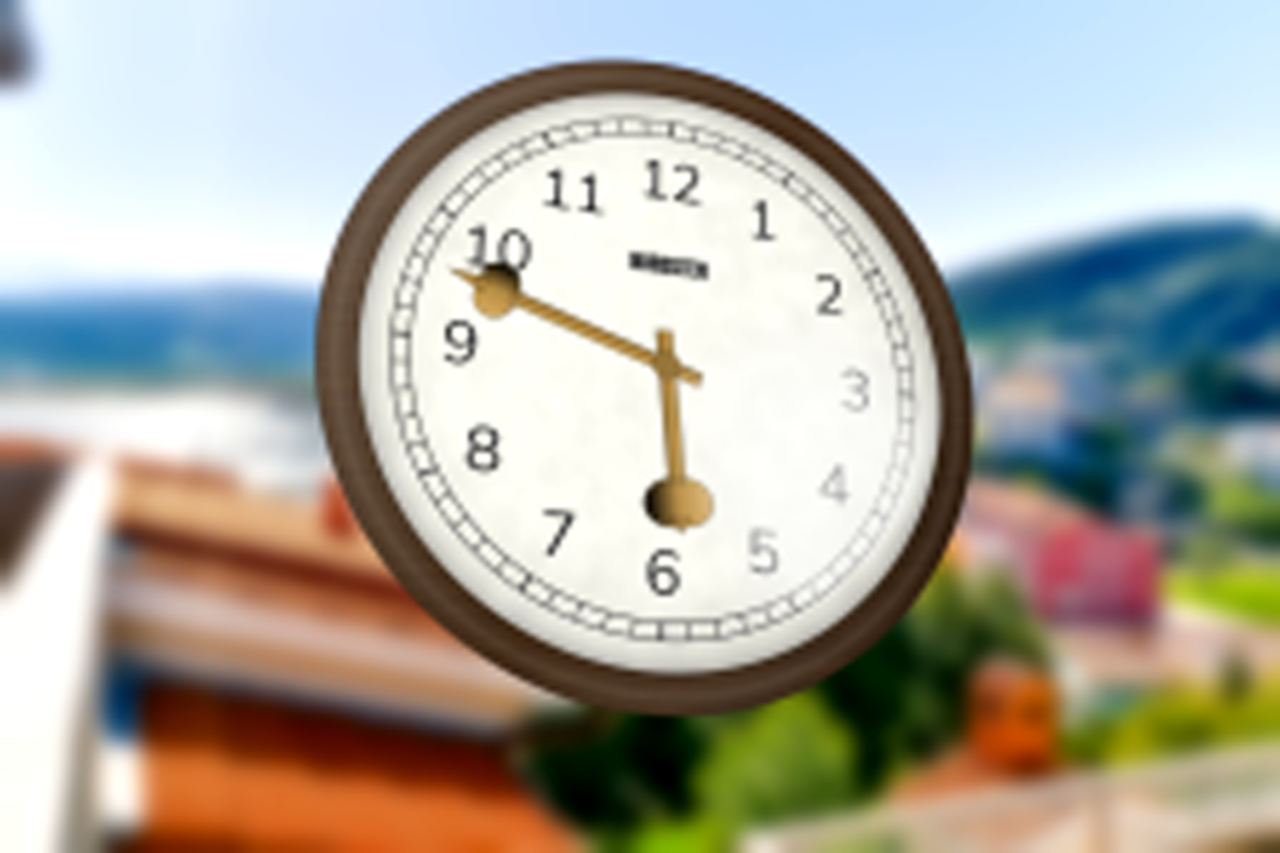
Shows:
5,48
